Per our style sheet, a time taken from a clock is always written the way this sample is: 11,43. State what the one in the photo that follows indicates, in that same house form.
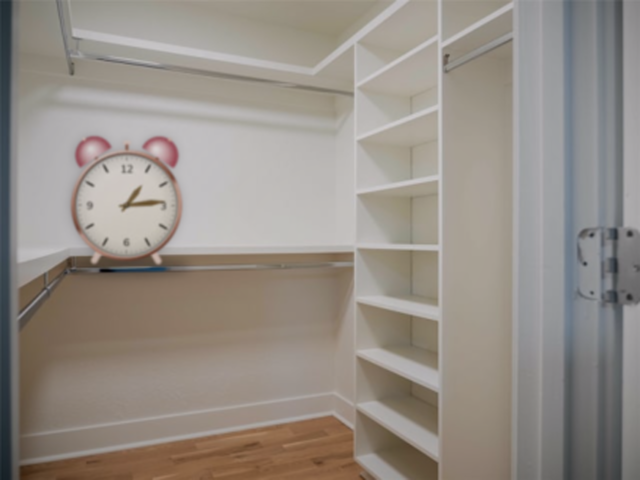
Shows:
1,14
